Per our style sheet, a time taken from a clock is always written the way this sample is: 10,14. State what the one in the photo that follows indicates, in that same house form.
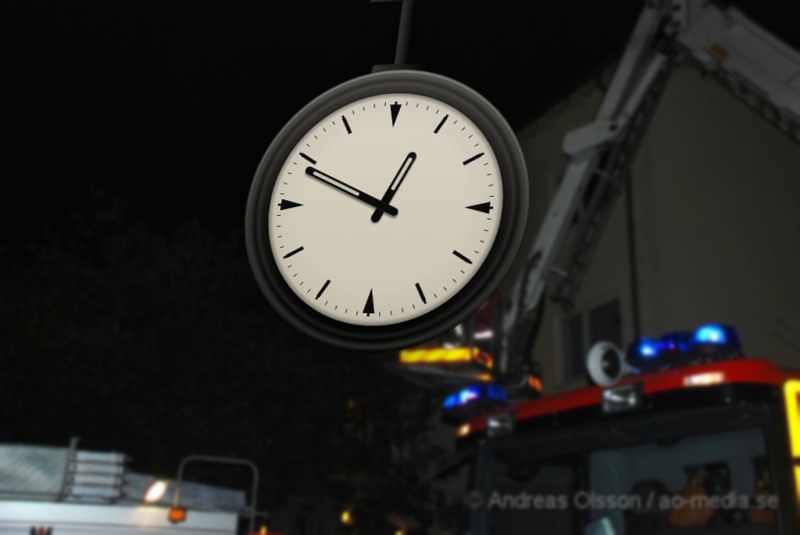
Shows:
12,49
